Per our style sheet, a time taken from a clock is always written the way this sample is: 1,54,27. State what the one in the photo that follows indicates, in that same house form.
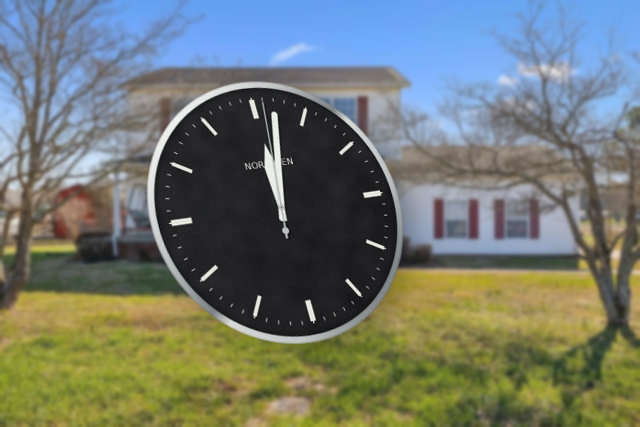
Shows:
12,02,01
